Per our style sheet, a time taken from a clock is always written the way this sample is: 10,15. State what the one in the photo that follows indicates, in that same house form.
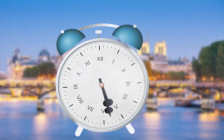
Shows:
5,28
